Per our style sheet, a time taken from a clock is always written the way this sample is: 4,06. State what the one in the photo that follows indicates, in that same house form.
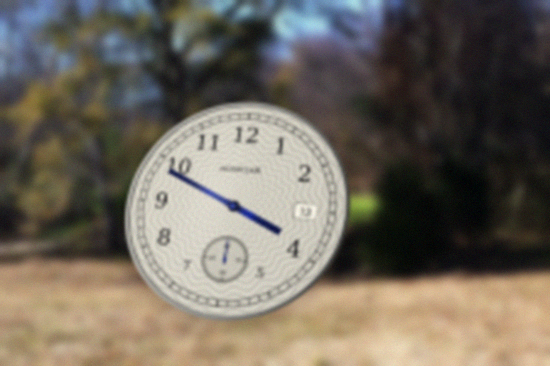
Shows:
3,49
